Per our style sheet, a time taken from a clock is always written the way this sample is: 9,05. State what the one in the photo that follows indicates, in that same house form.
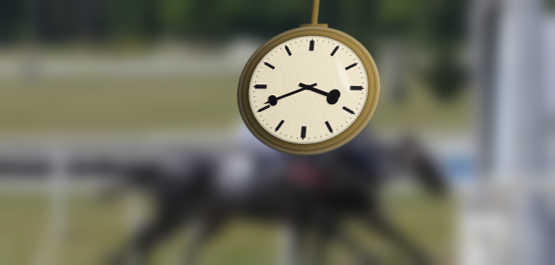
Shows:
3,41
